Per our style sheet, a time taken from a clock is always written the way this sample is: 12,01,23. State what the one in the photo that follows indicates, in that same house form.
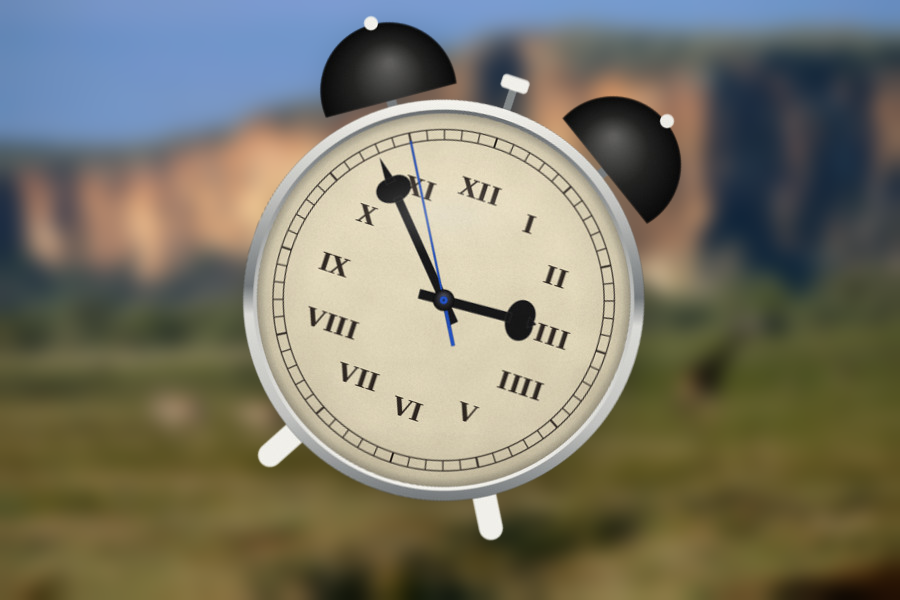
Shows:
2,52,55
